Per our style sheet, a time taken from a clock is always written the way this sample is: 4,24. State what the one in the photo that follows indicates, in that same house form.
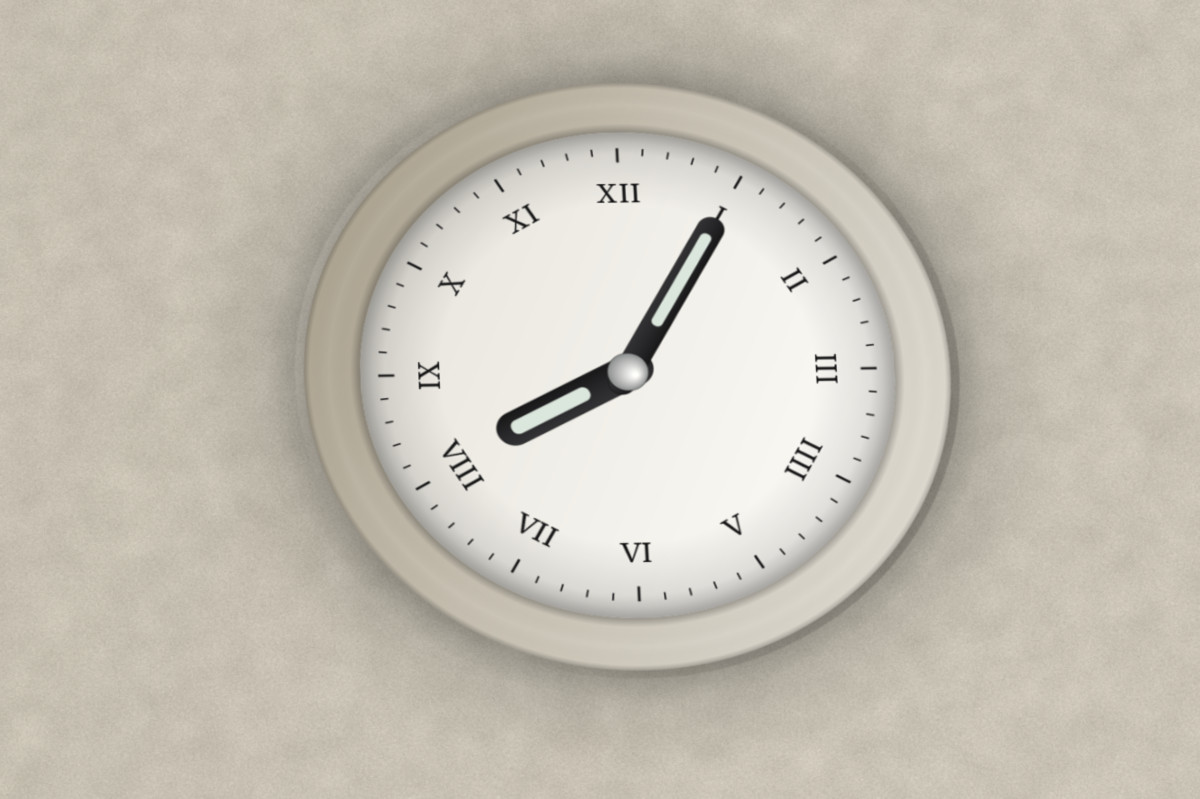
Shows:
8,05
